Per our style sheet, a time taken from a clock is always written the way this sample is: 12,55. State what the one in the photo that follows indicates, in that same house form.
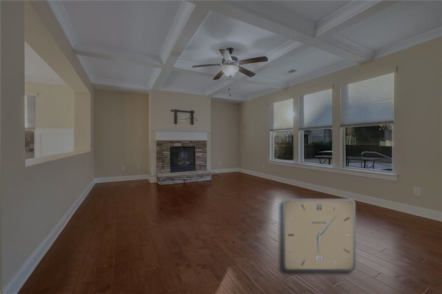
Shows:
6,07
